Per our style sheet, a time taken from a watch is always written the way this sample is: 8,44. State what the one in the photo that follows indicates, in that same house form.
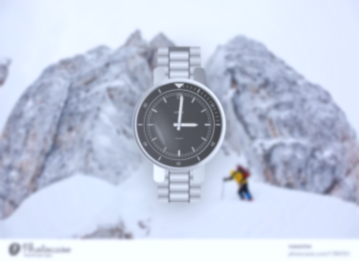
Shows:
3,01
